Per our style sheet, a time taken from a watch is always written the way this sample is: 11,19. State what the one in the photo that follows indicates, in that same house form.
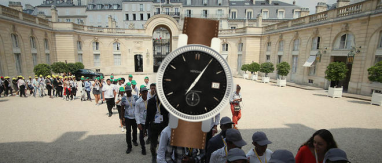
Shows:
7,05
